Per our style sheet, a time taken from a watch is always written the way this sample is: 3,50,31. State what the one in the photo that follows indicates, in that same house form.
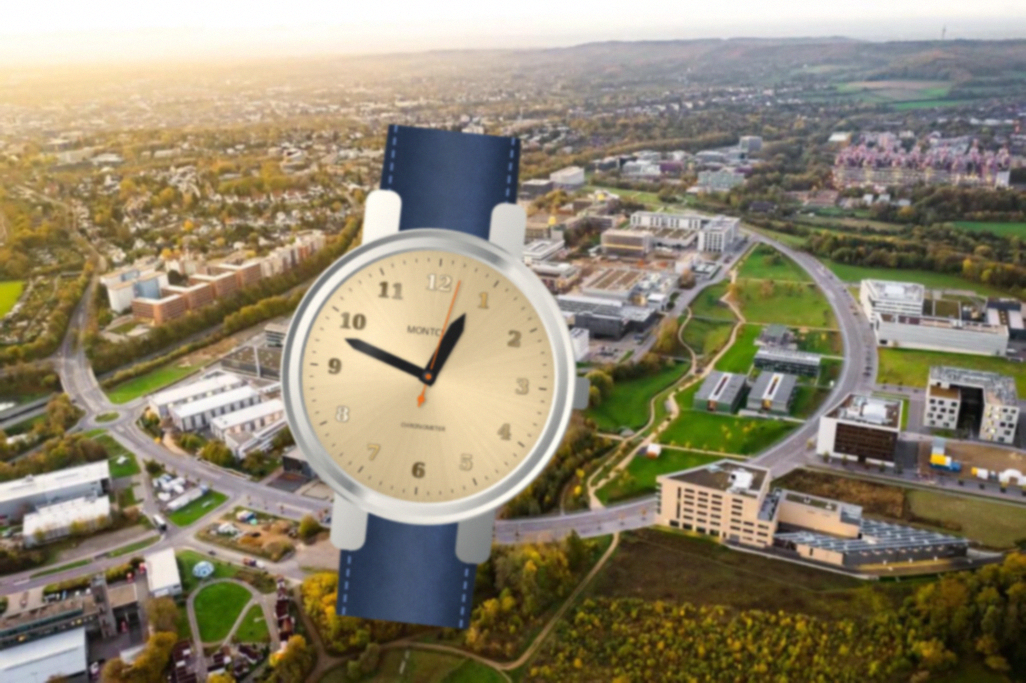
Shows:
12,48,02
